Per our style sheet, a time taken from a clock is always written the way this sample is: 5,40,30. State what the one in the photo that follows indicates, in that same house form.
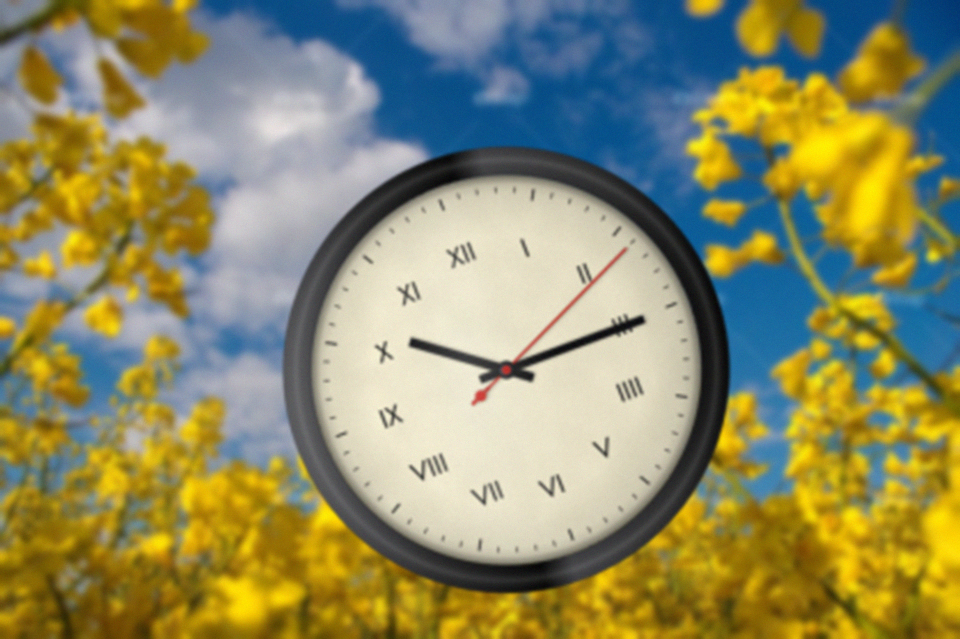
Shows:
10,15,11
